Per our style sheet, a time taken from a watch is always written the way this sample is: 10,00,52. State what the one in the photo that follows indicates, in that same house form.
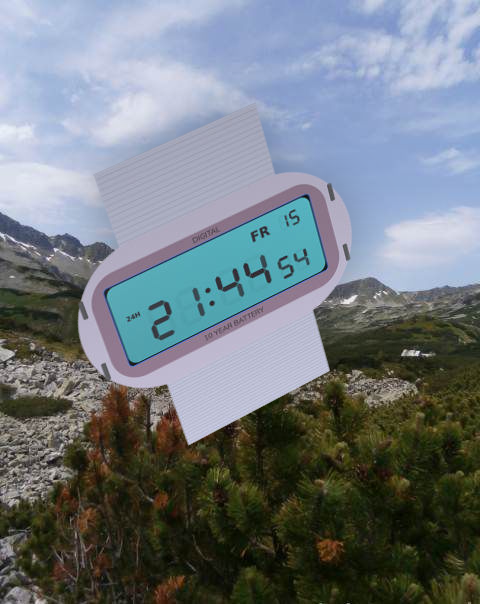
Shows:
21,44,54
